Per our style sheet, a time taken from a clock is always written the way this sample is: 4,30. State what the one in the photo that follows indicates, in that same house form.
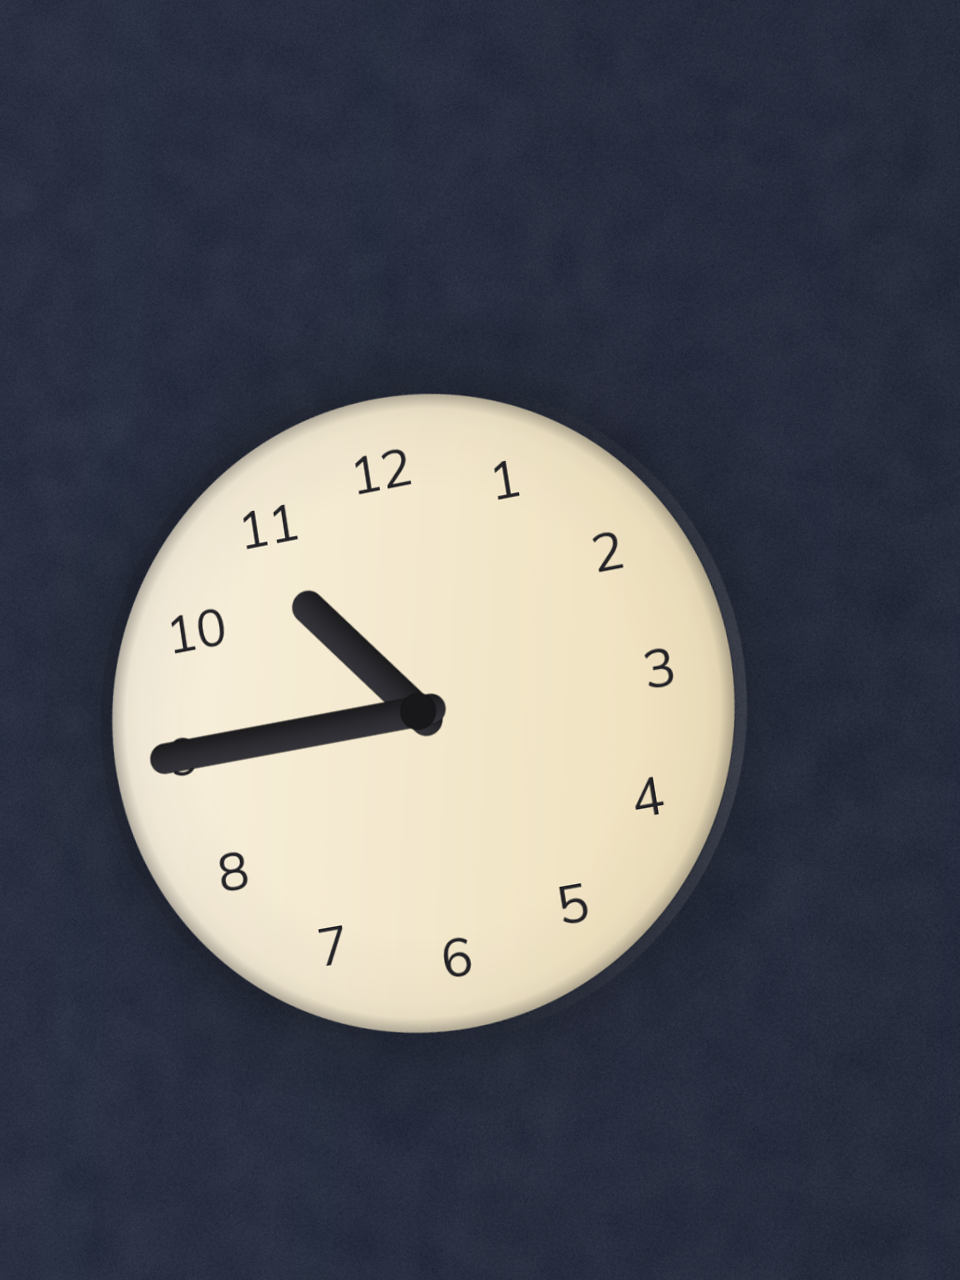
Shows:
10,45
